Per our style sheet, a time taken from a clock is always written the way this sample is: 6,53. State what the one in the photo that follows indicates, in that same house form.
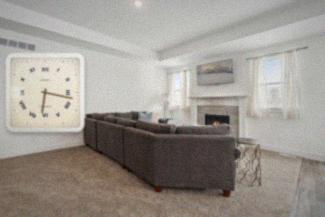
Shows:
6,17
